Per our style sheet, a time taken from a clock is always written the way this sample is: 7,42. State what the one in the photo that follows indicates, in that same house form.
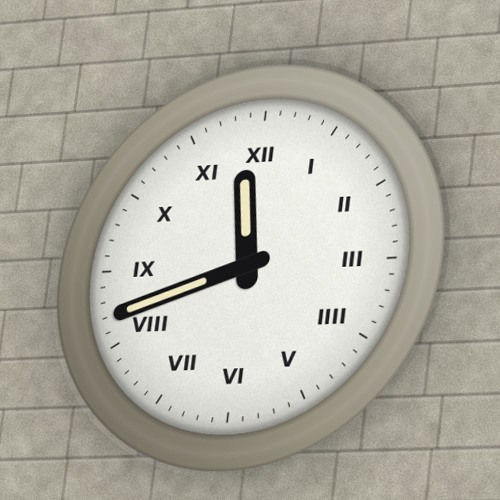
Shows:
11,42
